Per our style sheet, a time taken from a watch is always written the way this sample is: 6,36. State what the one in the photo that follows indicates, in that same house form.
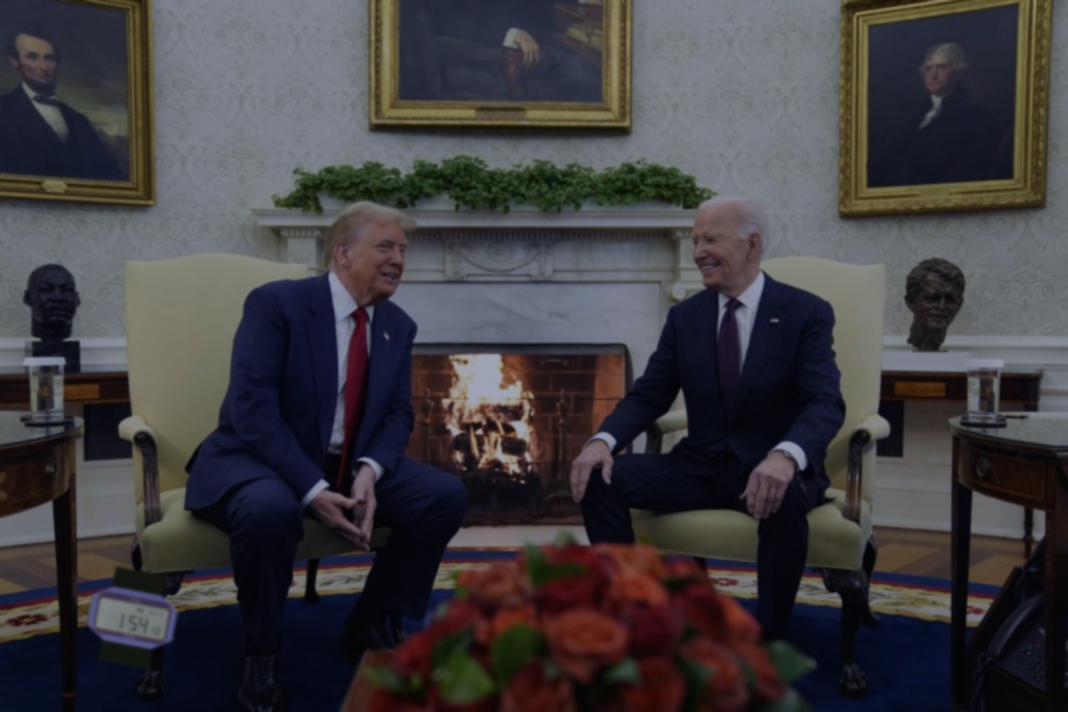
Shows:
1,54
